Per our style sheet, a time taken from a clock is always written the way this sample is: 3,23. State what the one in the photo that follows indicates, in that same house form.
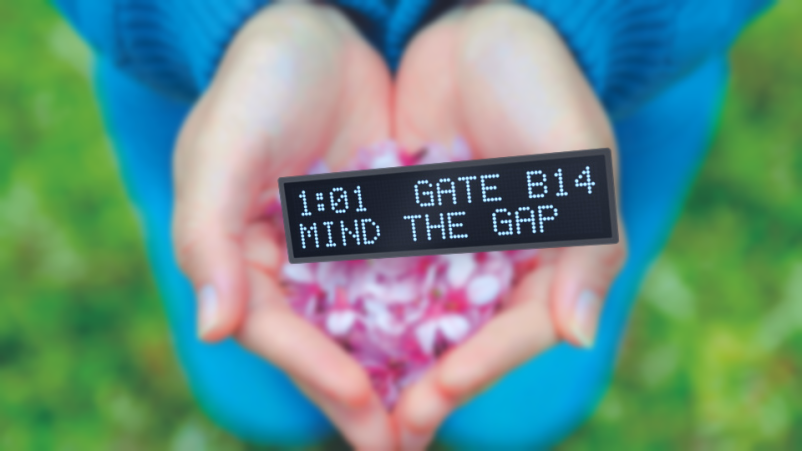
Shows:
1,01
